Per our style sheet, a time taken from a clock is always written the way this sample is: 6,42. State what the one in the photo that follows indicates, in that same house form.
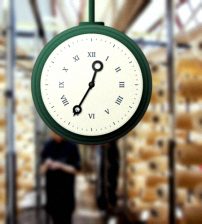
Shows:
12,35
